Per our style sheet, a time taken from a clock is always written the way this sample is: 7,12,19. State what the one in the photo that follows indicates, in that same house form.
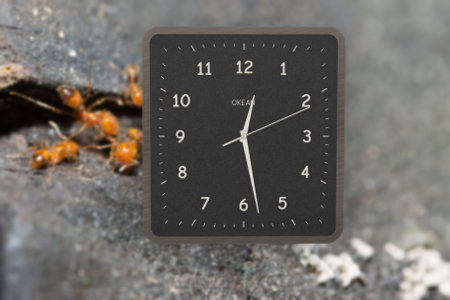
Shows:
12,28,11
